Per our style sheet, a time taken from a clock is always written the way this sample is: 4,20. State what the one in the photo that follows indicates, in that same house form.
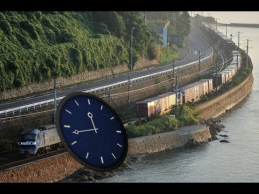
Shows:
11,43
